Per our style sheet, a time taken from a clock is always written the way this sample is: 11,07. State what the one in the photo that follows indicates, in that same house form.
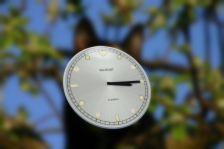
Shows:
3,15
